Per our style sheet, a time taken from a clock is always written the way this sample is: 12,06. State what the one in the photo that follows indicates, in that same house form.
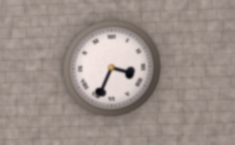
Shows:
3,34
